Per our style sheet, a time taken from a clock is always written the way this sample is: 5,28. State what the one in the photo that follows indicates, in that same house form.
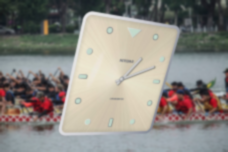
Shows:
1,11
